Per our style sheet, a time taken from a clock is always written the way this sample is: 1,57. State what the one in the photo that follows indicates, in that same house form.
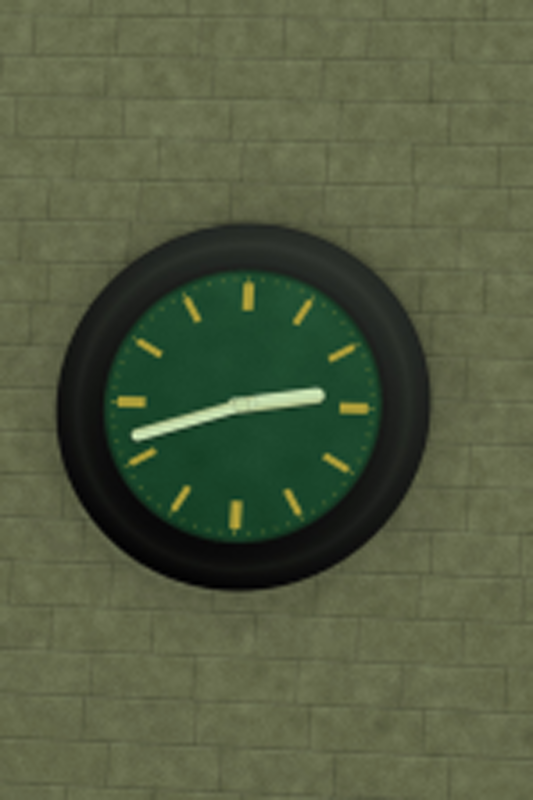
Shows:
2,42
